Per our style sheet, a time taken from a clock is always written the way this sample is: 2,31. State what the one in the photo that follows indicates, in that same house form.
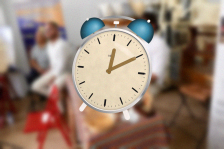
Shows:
12,10
